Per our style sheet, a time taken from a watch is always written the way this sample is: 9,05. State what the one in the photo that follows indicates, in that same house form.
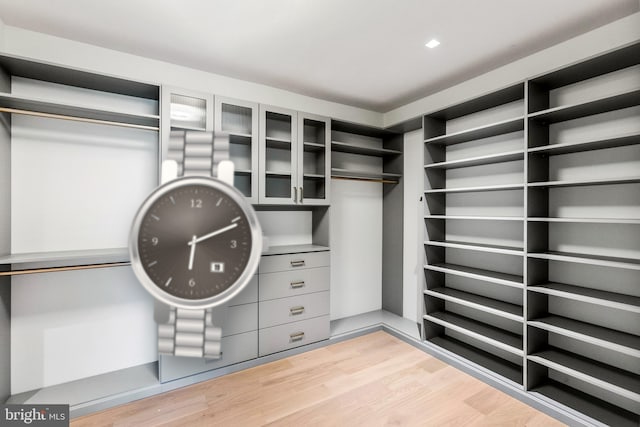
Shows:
6,11
